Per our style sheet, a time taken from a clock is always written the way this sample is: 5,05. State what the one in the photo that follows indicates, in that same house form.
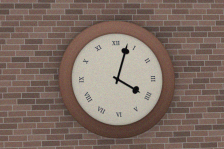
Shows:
4,03
